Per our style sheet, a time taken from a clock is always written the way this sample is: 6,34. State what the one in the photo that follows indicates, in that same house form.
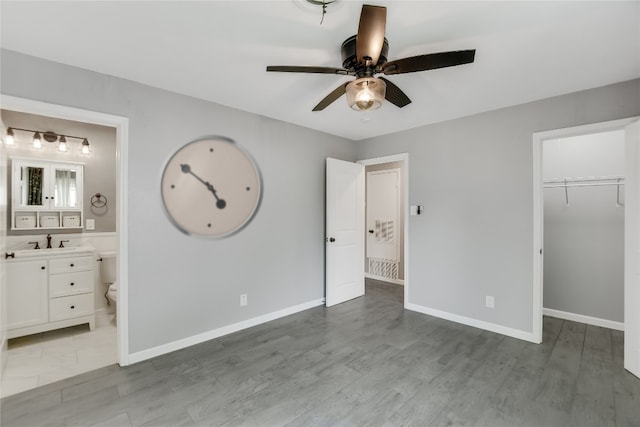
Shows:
4,51
